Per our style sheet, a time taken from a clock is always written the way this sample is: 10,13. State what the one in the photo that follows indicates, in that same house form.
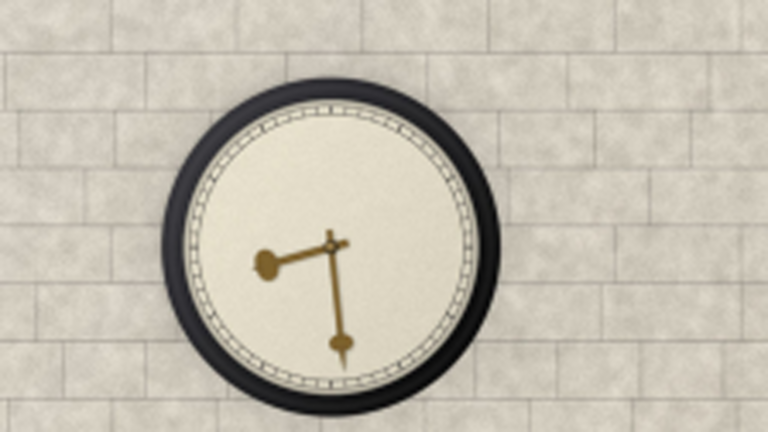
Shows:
8,29
